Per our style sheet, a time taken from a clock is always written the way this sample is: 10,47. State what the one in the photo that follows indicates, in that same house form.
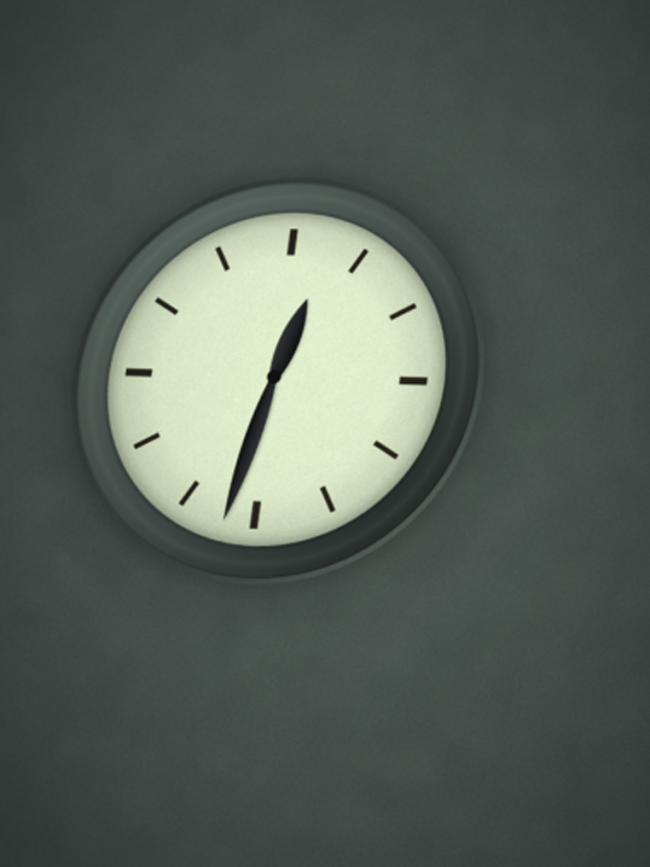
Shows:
12,32
